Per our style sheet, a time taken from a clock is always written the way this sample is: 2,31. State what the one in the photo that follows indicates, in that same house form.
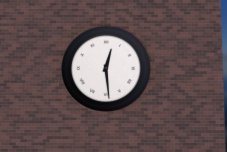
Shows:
12,29
